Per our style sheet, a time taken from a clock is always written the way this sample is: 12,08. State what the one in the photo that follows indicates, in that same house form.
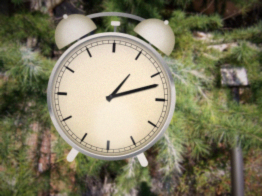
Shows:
1,12
